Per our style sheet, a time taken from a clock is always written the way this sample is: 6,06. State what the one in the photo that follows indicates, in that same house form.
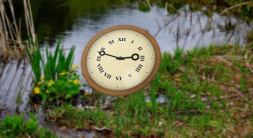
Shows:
2,48
